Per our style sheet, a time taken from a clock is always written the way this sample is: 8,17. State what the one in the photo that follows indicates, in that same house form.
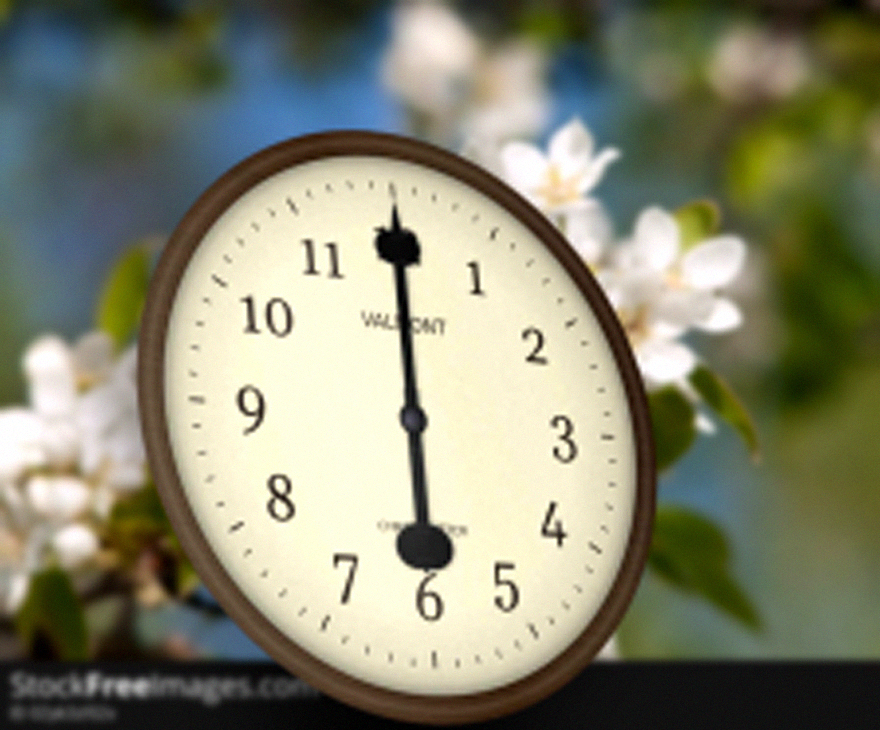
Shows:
6,00
